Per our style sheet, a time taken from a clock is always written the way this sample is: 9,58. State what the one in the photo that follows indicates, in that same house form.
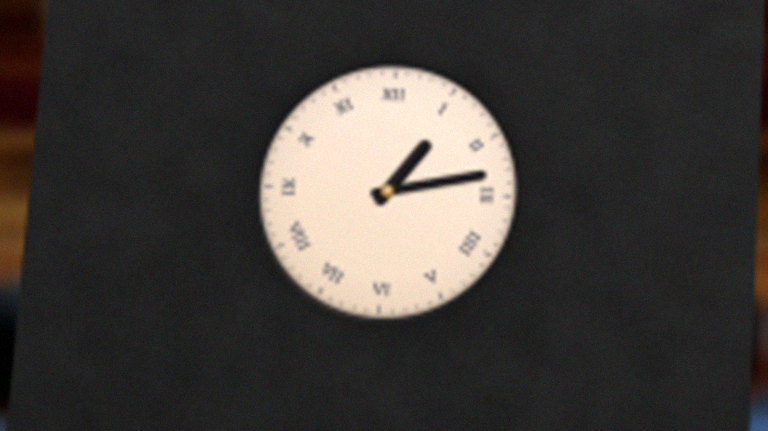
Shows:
1,13
